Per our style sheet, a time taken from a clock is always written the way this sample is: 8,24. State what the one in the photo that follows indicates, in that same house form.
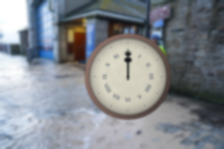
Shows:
12,00
